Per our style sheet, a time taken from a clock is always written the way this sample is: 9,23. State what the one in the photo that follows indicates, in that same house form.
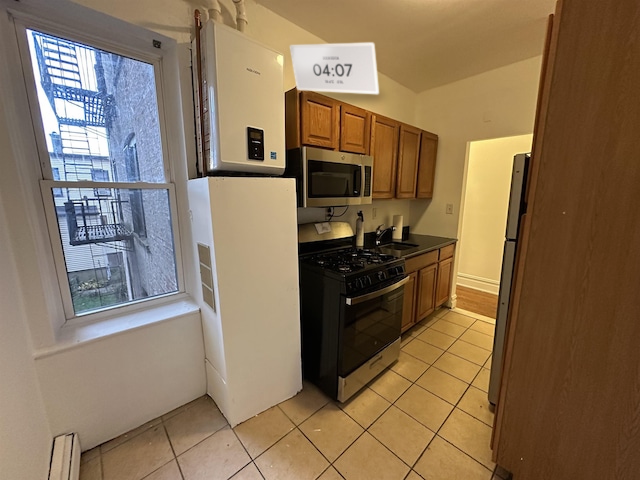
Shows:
4,07
